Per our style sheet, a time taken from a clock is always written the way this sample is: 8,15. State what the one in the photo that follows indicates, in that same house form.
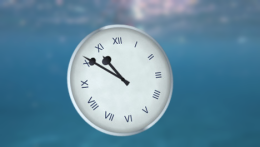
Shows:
10,51
